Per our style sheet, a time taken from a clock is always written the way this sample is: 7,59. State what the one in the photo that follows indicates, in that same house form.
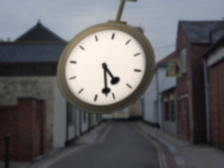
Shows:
4,27
